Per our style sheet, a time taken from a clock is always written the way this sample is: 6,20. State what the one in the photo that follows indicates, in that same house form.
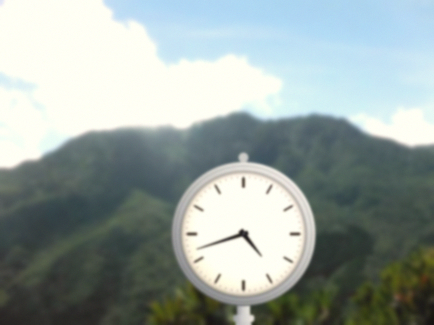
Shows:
4,42
